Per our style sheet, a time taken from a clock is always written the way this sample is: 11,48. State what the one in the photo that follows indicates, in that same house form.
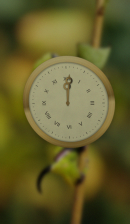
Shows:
12,01
